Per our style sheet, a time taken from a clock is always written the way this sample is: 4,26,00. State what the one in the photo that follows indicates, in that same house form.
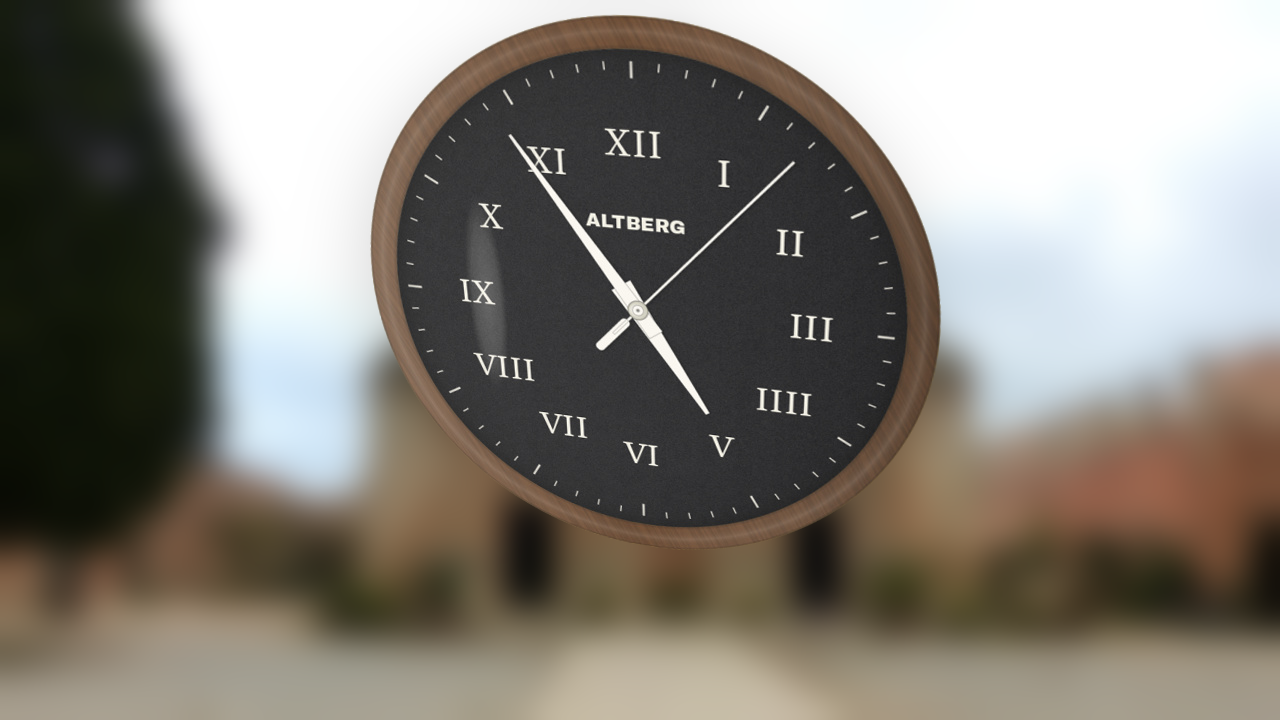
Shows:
4,54,07
